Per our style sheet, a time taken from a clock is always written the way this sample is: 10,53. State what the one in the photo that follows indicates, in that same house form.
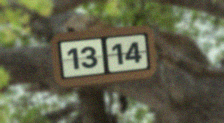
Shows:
13,14
